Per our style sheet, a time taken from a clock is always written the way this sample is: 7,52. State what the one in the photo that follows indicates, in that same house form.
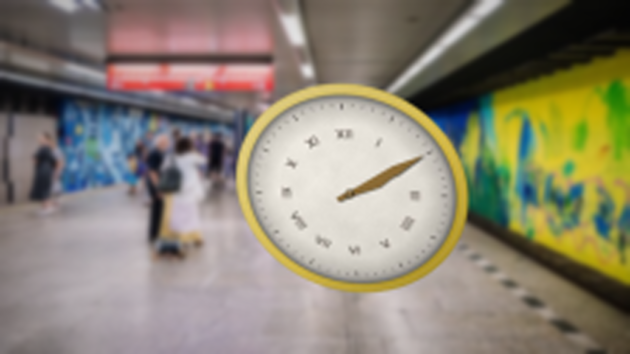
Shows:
2,10
